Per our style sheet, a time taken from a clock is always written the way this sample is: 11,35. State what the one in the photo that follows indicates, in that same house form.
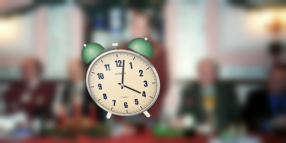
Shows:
4,02
